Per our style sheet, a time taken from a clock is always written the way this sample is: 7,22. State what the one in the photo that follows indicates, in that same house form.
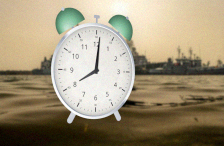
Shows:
8,01
